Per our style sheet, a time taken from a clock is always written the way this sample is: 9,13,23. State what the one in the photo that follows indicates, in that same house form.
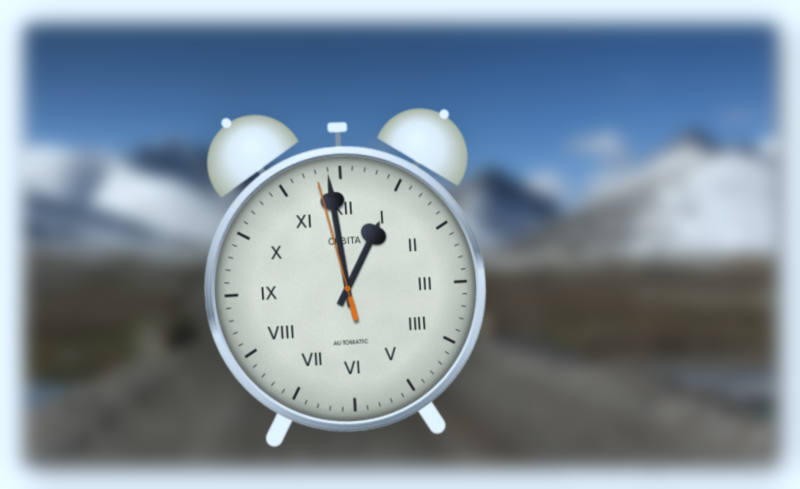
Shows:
12,58,58
